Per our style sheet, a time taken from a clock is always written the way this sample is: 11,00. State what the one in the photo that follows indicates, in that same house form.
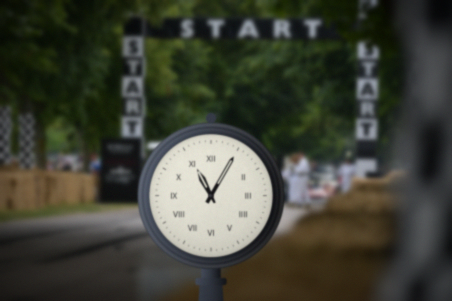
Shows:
11,05
